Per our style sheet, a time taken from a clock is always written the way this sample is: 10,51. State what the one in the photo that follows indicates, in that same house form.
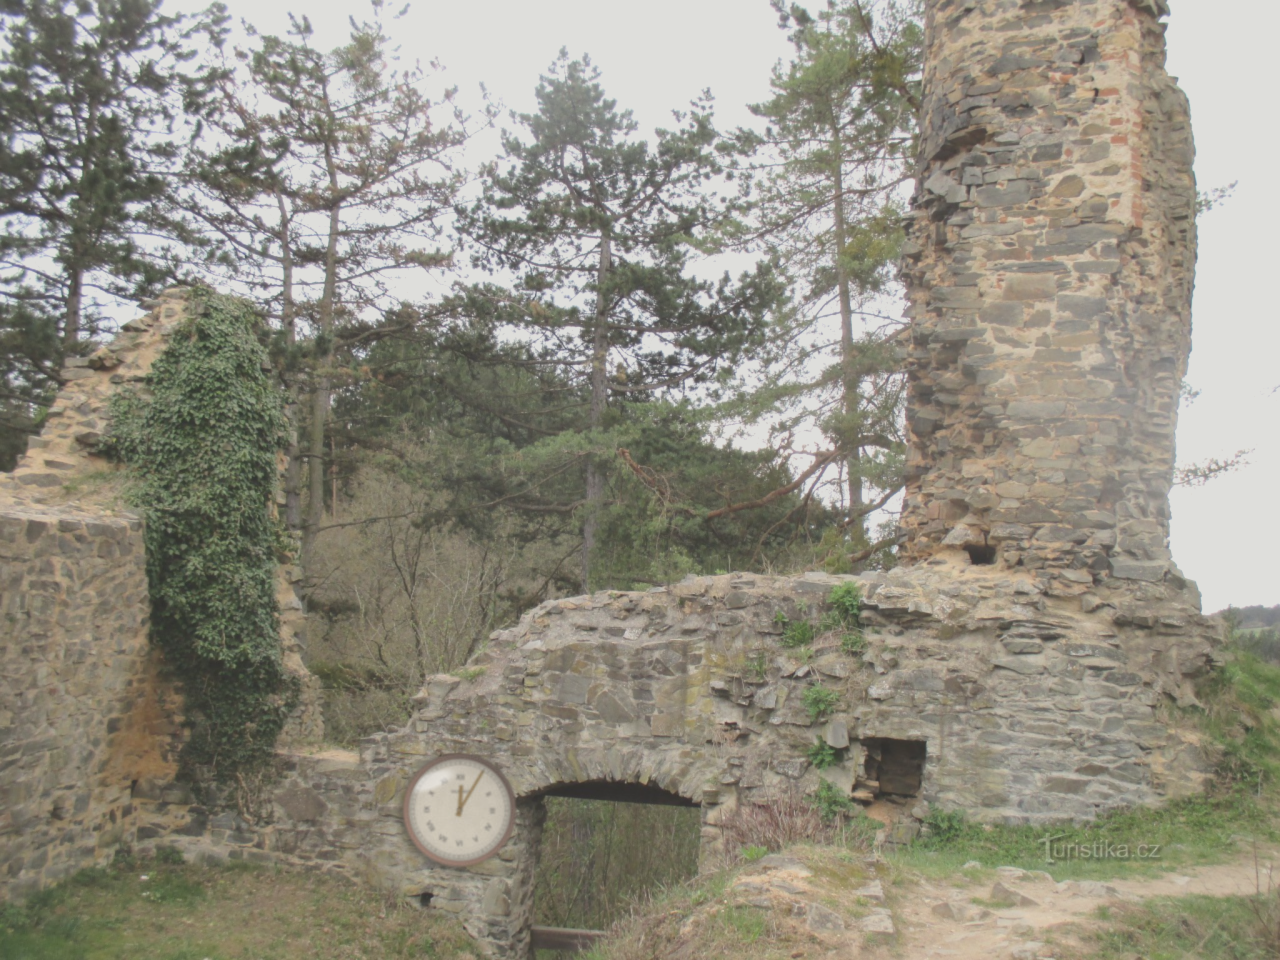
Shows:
12,05
